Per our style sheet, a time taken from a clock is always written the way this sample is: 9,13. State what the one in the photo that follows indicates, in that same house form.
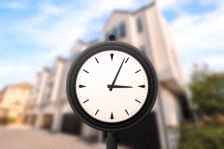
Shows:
3,04
